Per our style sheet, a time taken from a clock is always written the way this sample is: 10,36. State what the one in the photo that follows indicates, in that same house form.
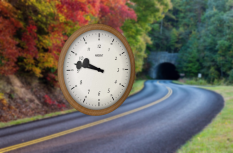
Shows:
9,47
